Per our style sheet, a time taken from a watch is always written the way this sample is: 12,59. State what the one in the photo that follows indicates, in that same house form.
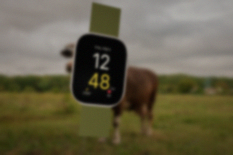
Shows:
12,48
